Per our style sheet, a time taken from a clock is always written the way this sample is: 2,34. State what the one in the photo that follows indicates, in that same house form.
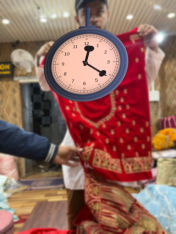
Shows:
12,21
